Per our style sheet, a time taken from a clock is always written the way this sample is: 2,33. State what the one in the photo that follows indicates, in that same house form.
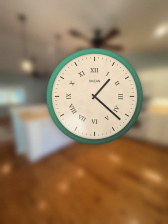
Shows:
1,22
